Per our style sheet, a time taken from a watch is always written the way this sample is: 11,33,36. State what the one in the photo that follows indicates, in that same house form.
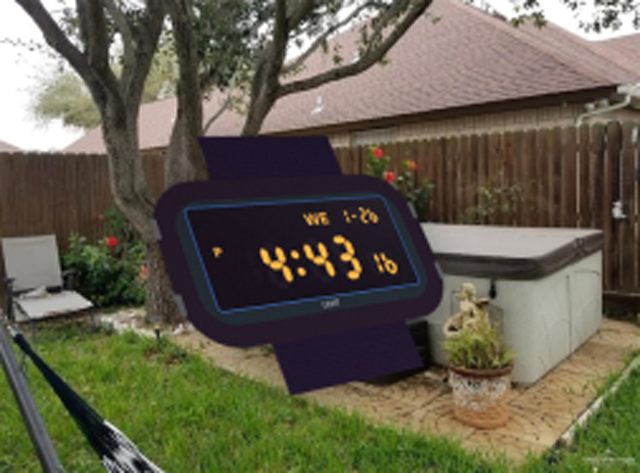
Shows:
4,43,16
